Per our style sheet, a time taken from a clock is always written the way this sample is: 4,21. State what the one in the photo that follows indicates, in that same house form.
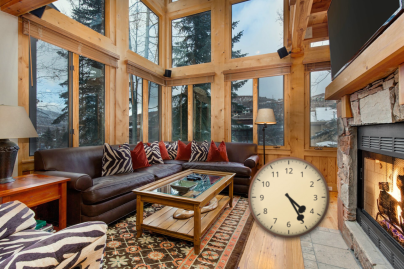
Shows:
4,25
